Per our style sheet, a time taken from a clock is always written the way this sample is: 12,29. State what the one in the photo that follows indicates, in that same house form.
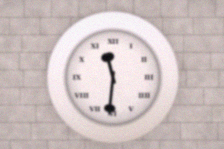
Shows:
11,31
